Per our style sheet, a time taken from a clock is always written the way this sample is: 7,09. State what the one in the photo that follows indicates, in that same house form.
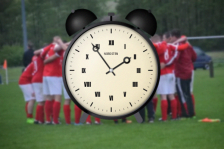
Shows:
1,54
